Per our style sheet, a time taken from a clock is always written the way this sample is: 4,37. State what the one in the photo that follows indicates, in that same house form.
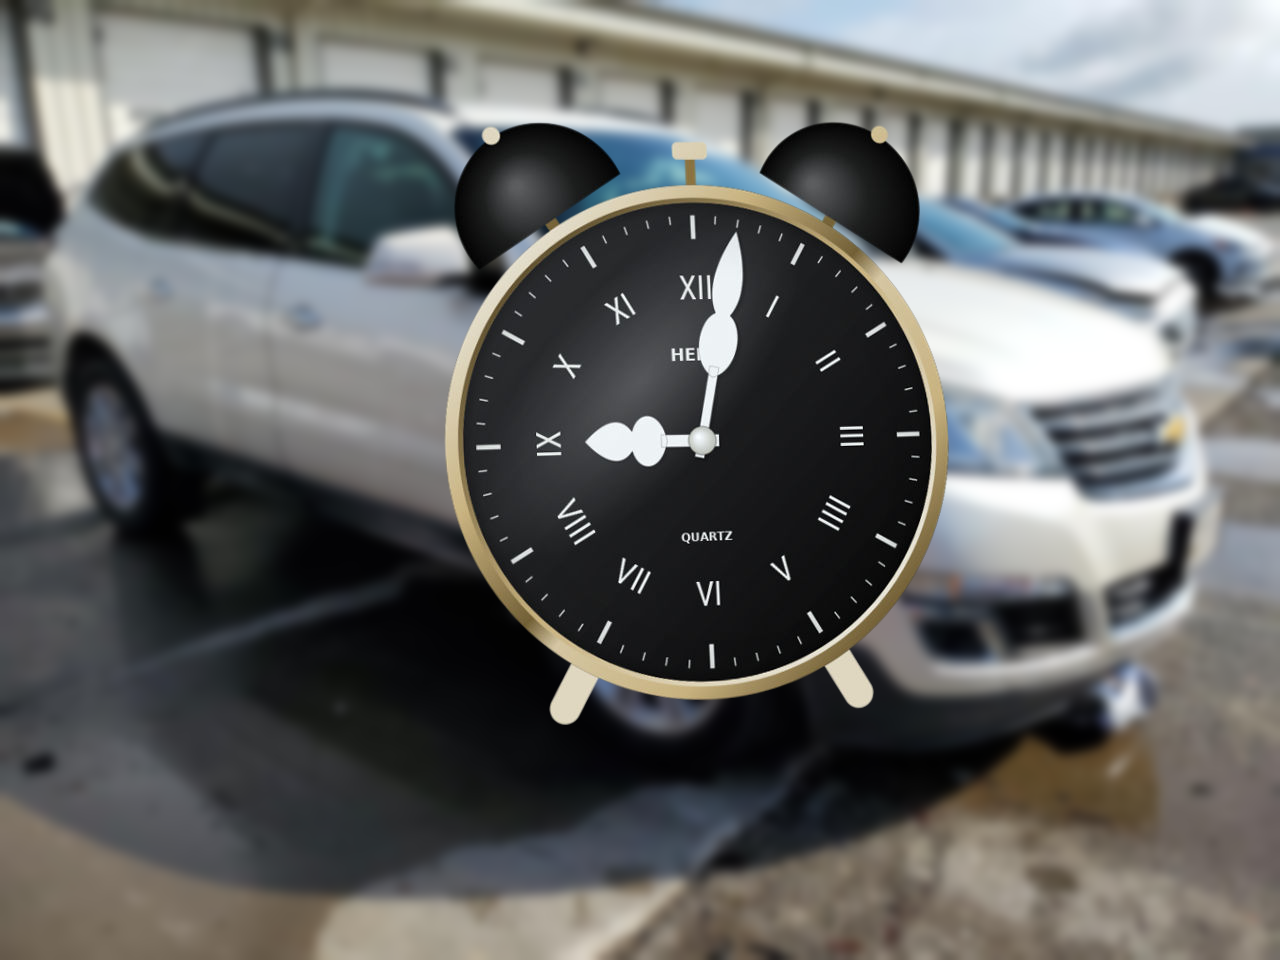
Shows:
9,02
